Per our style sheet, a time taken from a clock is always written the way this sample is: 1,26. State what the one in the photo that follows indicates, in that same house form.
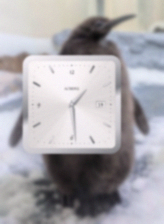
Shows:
1,29
